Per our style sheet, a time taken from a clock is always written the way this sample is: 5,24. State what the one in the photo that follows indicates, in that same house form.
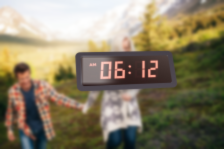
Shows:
6,12
